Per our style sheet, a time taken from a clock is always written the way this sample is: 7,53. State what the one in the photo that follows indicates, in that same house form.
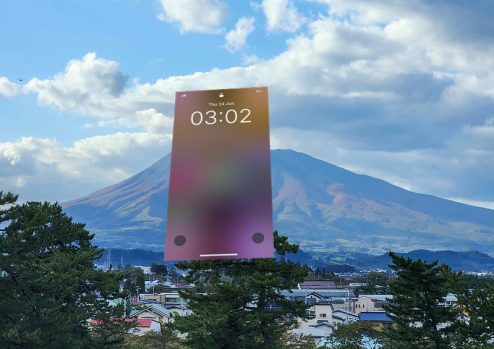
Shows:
3,02
